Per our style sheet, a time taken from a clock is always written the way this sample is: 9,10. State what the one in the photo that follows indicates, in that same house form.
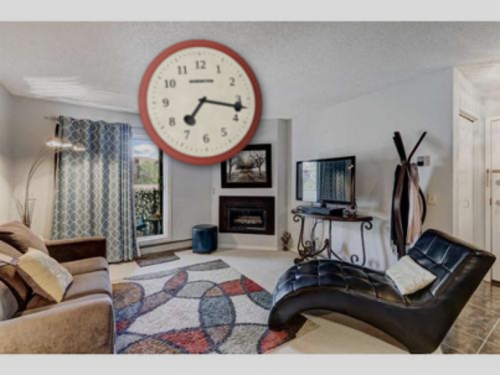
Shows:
7,17
